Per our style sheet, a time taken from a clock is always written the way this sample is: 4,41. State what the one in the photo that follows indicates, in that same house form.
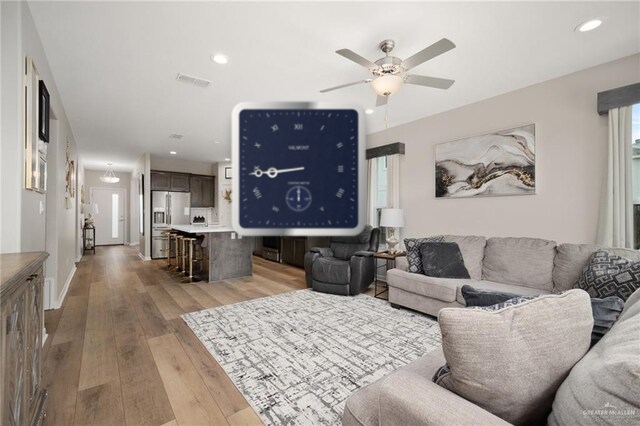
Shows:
8,44
